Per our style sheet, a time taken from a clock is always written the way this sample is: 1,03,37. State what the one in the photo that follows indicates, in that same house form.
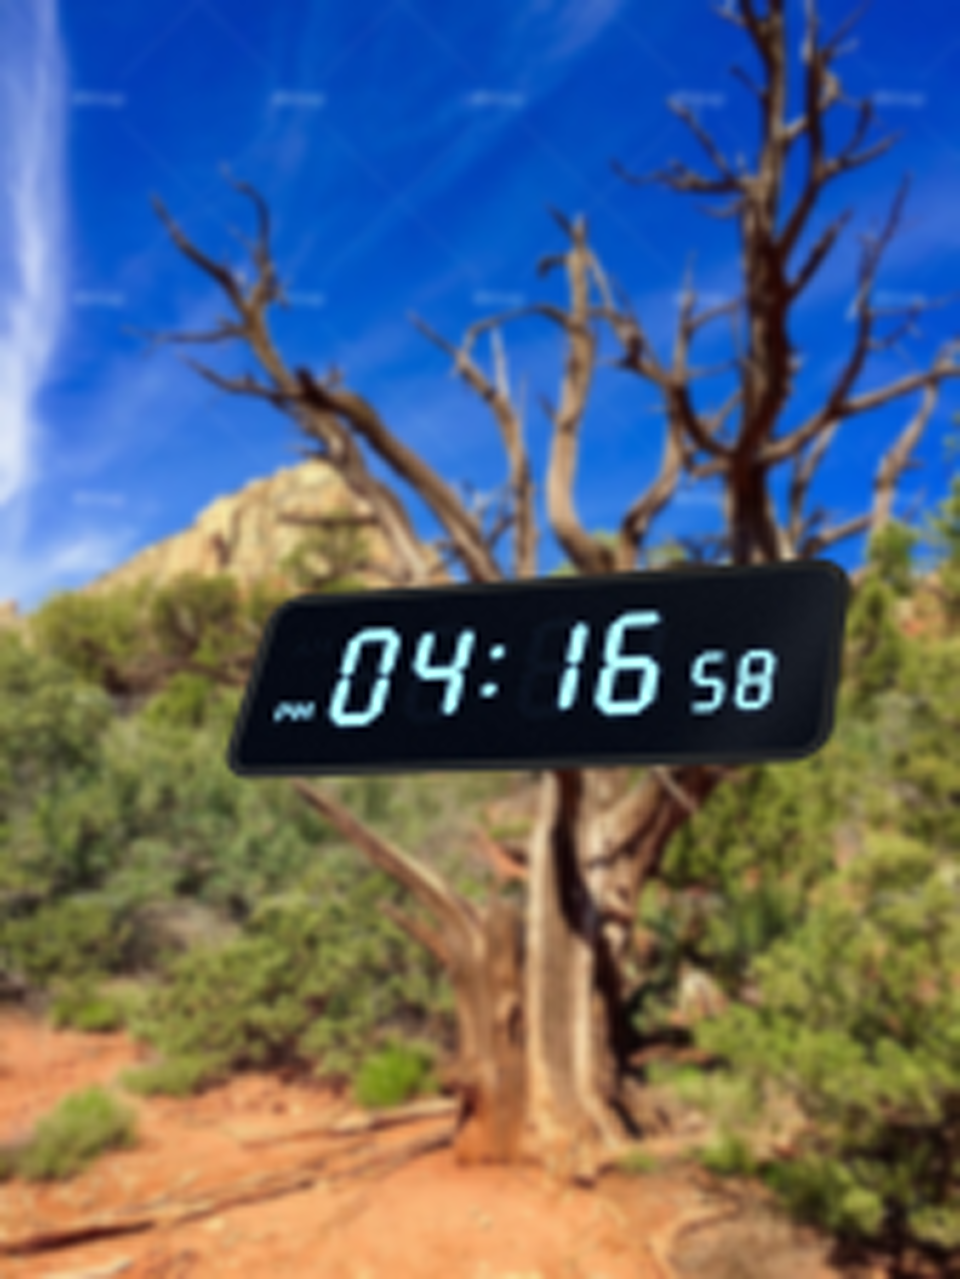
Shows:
4,16,58
